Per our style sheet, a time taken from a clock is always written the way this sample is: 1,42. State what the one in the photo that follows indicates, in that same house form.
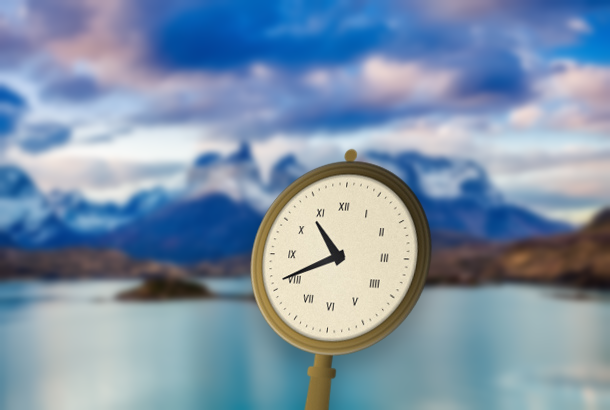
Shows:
10,41
